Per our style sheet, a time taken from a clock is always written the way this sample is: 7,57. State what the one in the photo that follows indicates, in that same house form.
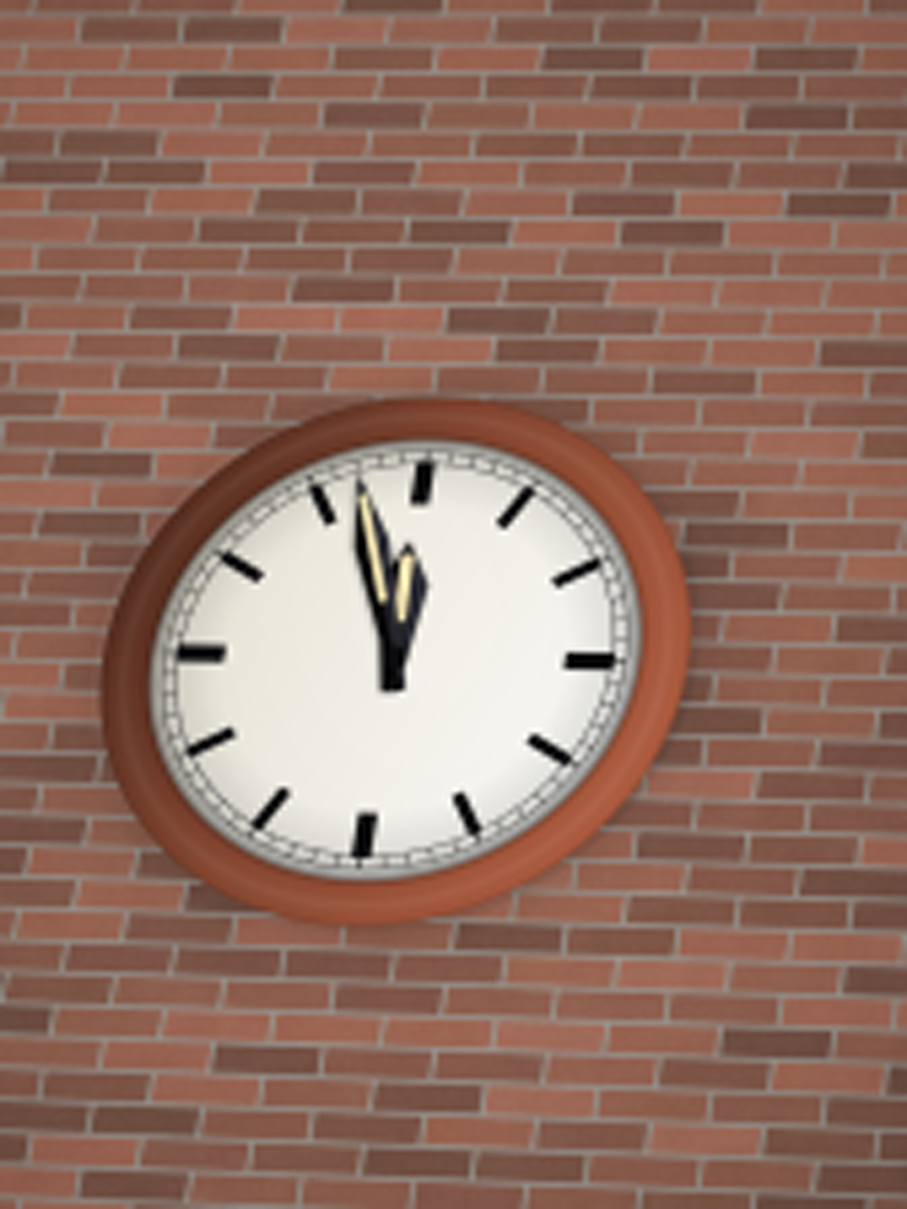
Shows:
11,57
